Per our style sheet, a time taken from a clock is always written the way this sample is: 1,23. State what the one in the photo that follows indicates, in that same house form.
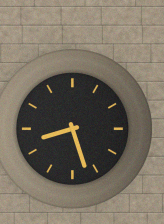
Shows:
8,27
